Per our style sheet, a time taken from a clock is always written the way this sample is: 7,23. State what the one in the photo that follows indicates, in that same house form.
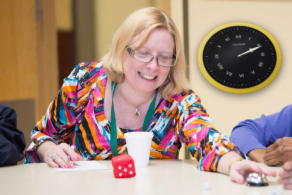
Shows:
2,11
